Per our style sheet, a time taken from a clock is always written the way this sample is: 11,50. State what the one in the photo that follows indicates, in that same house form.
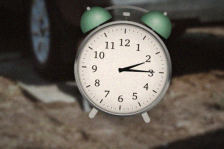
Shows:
2,15
